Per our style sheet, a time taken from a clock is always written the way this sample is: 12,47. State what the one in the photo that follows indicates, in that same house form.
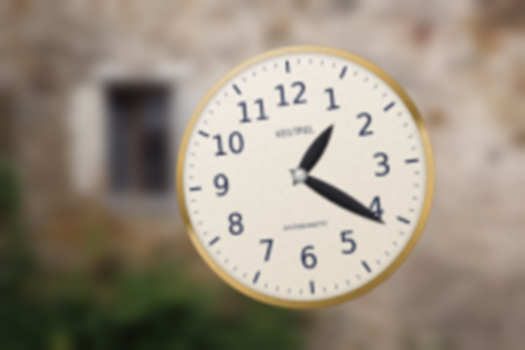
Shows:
1,21
